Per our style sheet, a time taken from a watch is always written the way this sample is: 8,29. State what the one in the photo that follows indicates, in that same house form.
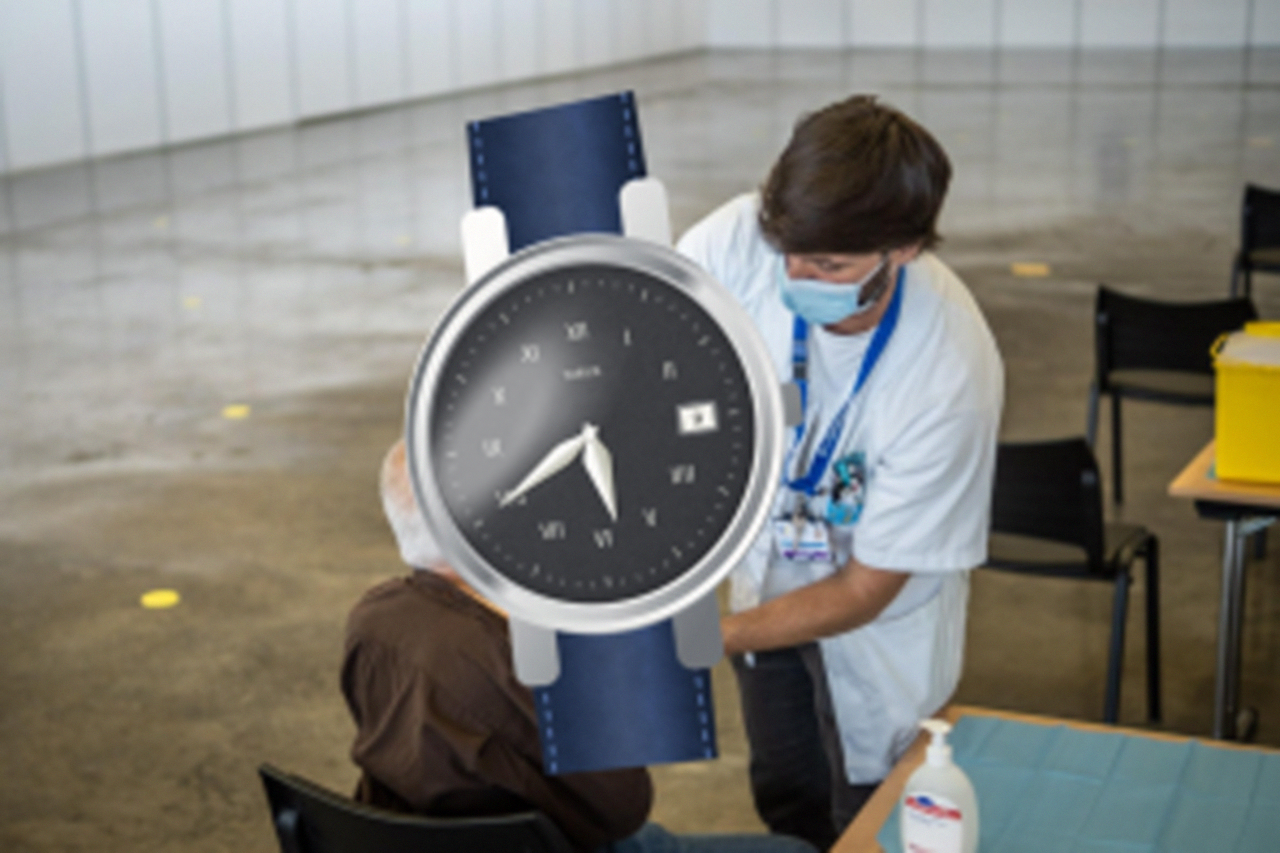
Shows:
5,40
